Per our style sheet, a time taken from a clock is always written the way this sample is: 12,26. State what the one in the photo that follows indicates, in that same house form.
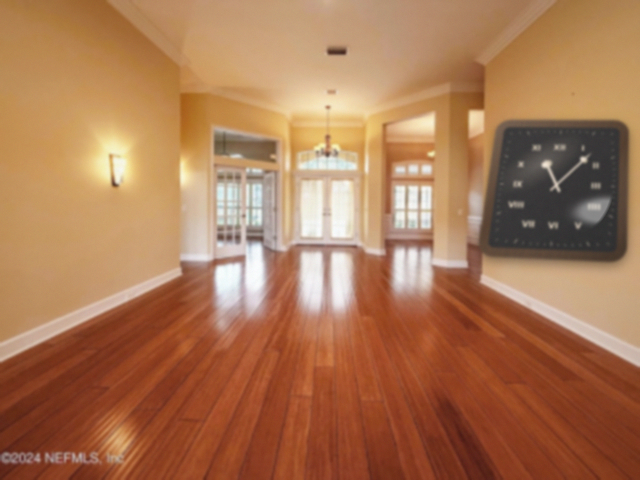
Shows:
11,07
